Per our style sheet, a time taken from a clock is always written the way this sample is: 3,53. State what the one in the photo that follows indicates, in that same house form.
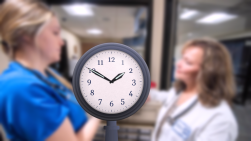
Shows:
1,50
